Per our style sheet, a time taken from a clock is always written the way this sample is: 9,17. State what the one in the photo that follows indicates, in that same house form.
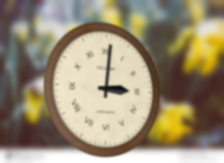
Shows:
3,01
